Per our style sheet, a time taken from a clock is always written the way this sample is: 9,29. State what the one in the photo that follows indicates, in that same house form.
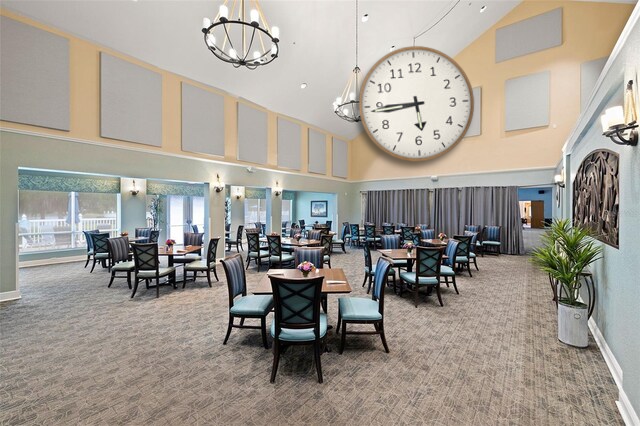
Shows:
5,44
